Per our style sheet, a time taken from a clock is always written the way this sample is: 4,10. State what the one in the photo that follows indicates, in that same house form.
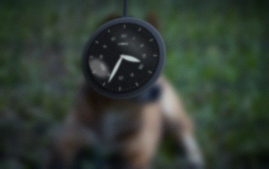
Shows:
3,34
